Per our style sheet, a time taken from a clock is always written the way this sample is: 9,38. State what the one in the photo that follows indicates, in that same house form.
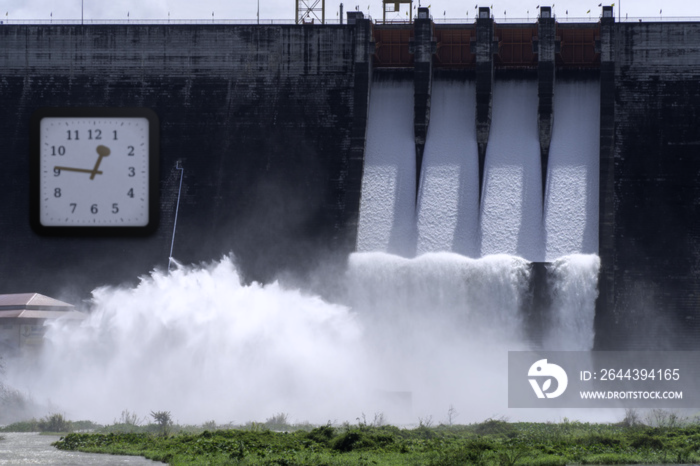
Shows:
12,46
